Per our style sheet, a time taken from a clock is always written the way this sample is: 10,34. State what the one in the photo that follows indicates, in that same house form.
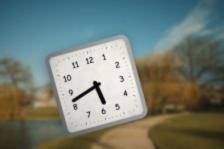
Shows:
5,42
